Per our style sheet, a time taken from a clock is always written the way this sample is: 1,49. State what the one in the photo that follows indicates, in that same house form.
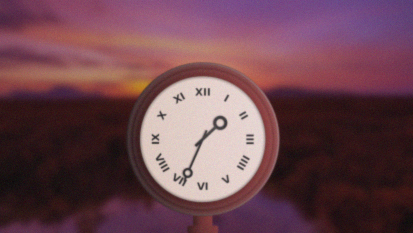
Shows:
1,34
